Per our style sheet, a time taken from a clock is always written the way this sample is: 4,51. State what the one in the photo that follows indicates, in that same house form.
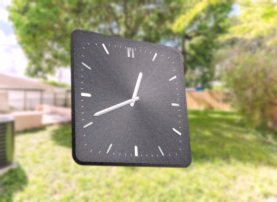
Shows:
12,41
